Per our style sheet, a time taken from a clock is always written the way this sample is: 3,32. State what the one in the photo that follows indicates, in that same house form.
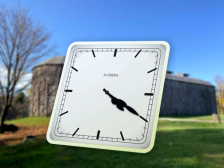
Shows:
4,20
